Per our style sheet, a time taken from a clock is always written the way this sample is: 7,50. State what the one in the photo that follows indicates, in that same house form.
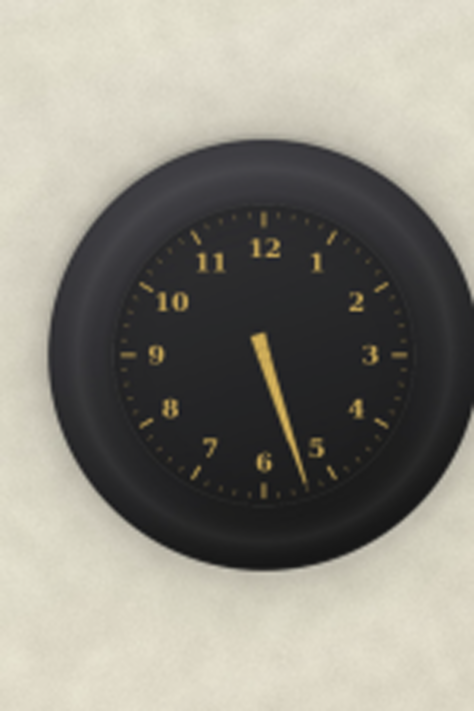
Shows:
5,27
